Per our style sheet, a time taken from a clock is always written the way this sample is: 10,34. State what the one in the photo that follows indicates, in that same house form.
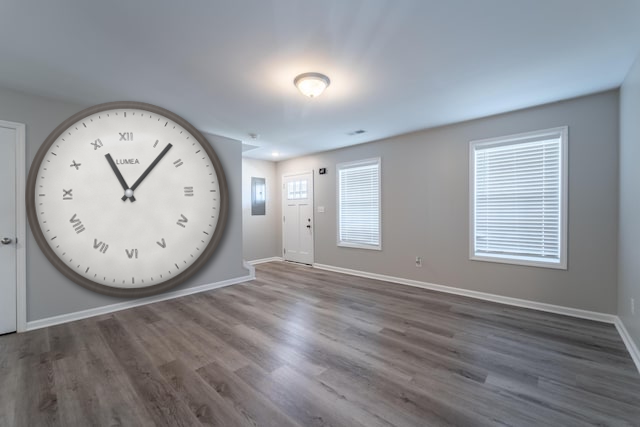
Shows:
11,07
